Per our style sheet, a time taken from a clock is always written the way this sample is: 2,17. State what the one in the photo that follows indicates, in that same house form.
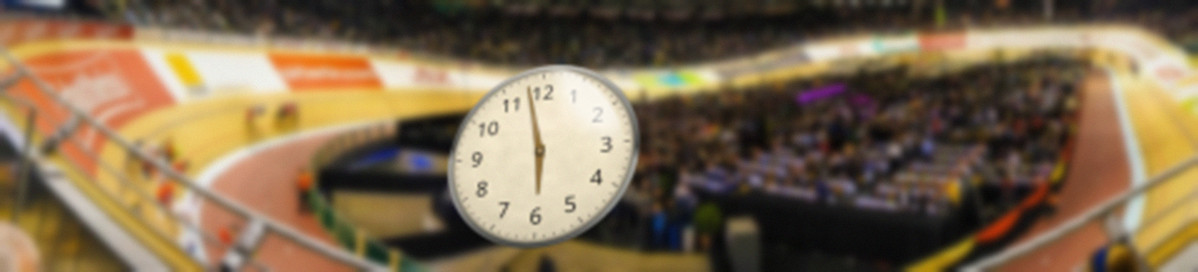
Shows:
5,58
